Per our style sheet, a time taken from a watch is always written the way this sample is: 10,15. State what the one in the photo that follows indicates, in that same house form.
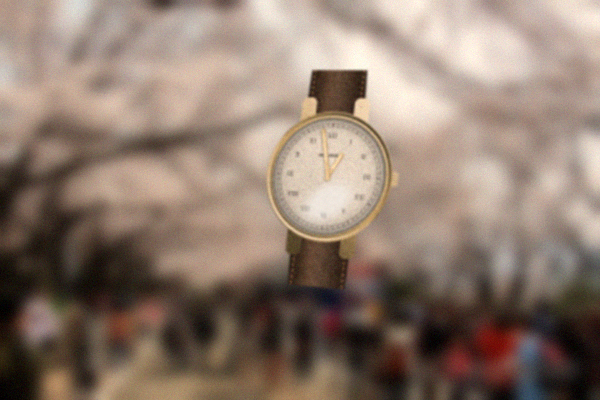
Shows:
12,58
